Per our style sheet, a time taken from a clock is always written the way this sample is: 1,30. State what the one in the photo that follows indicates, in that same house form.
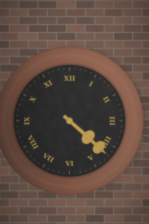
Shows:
4,22
